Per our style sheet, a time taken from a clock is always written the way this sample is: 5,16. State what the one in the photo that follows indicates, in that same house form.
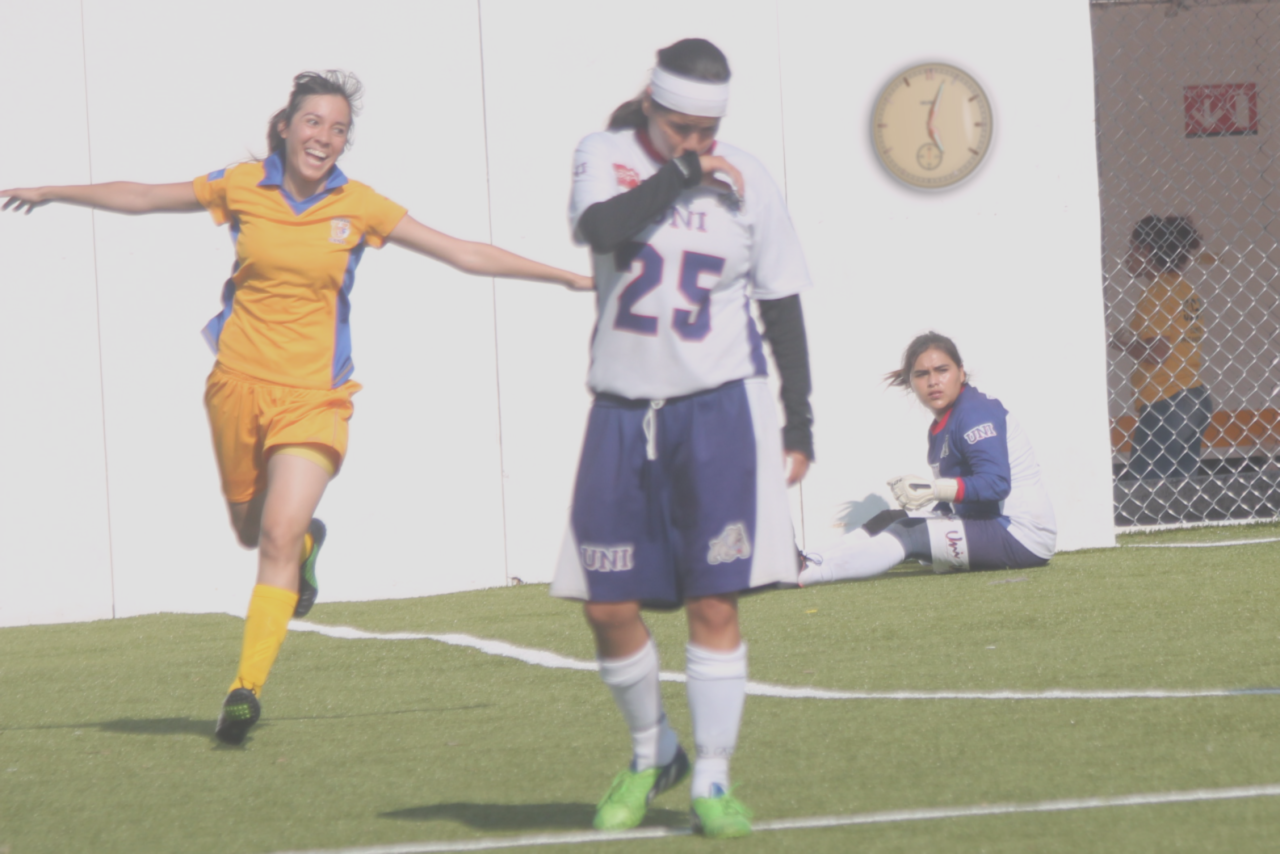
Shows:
5,03
